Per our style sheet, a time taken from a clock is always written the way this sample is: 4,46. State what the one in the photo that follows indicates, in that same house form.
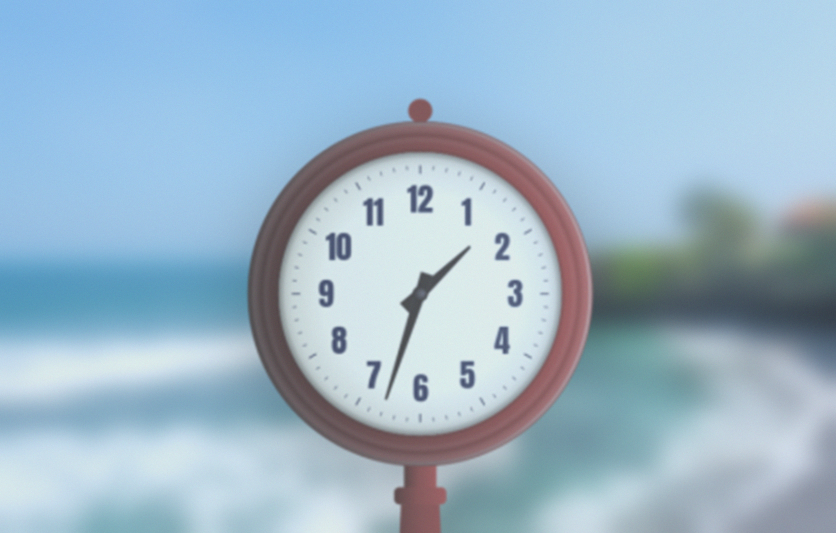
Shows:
1,33
